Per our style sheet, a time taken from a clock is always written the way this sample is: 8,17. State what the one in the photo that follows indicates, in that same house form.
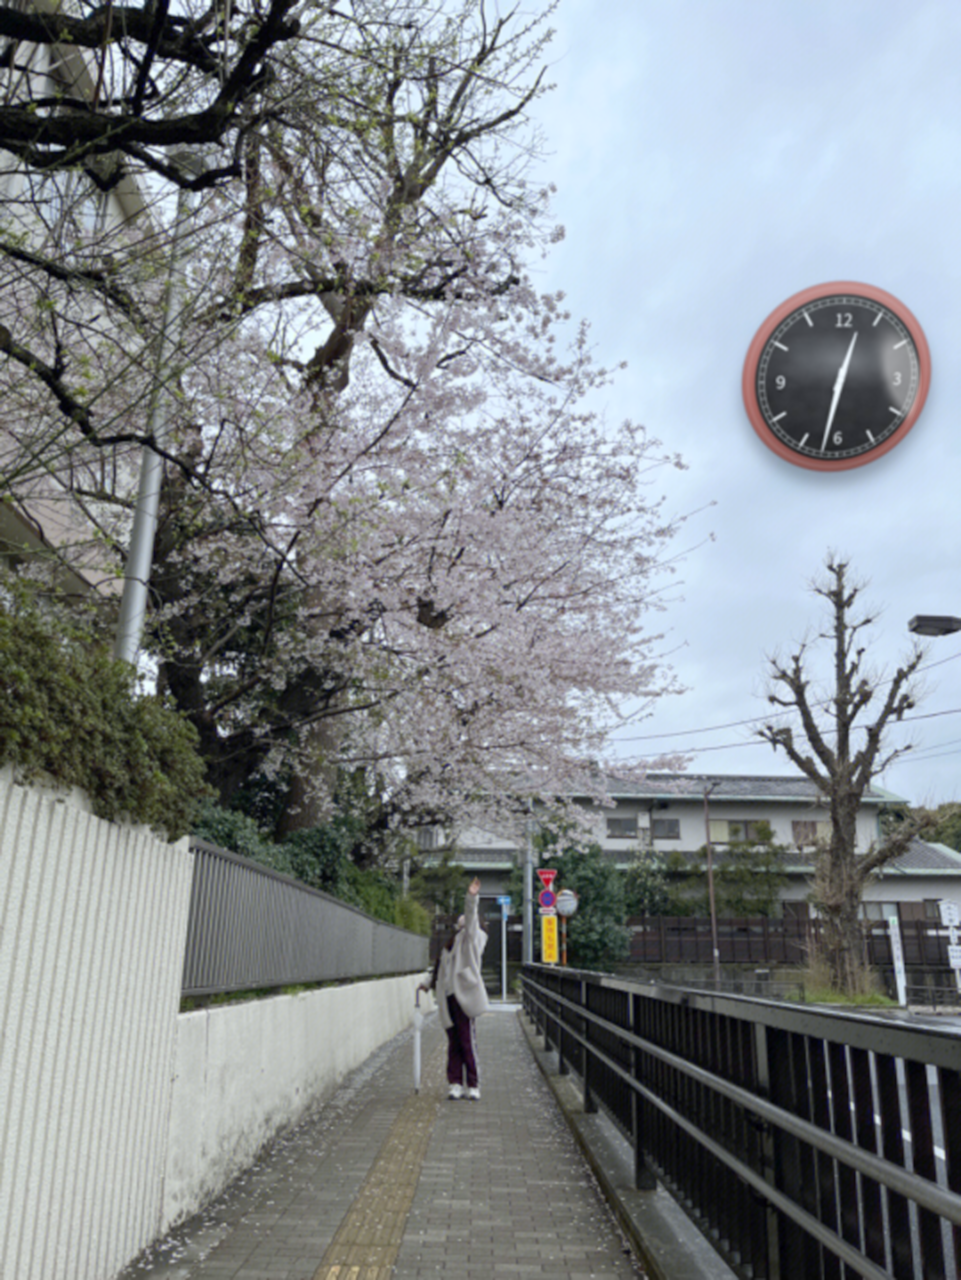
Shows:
12,32
